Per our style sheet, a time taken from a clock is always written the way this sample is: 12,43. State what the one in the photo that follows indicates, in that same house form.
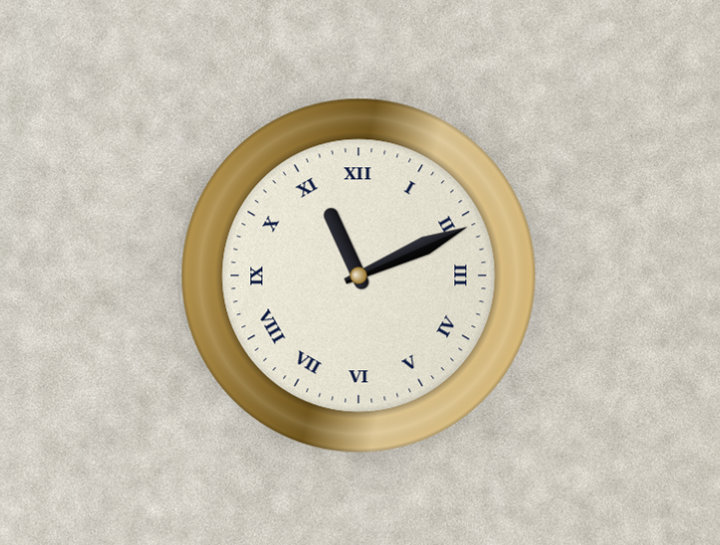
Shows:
11,11
